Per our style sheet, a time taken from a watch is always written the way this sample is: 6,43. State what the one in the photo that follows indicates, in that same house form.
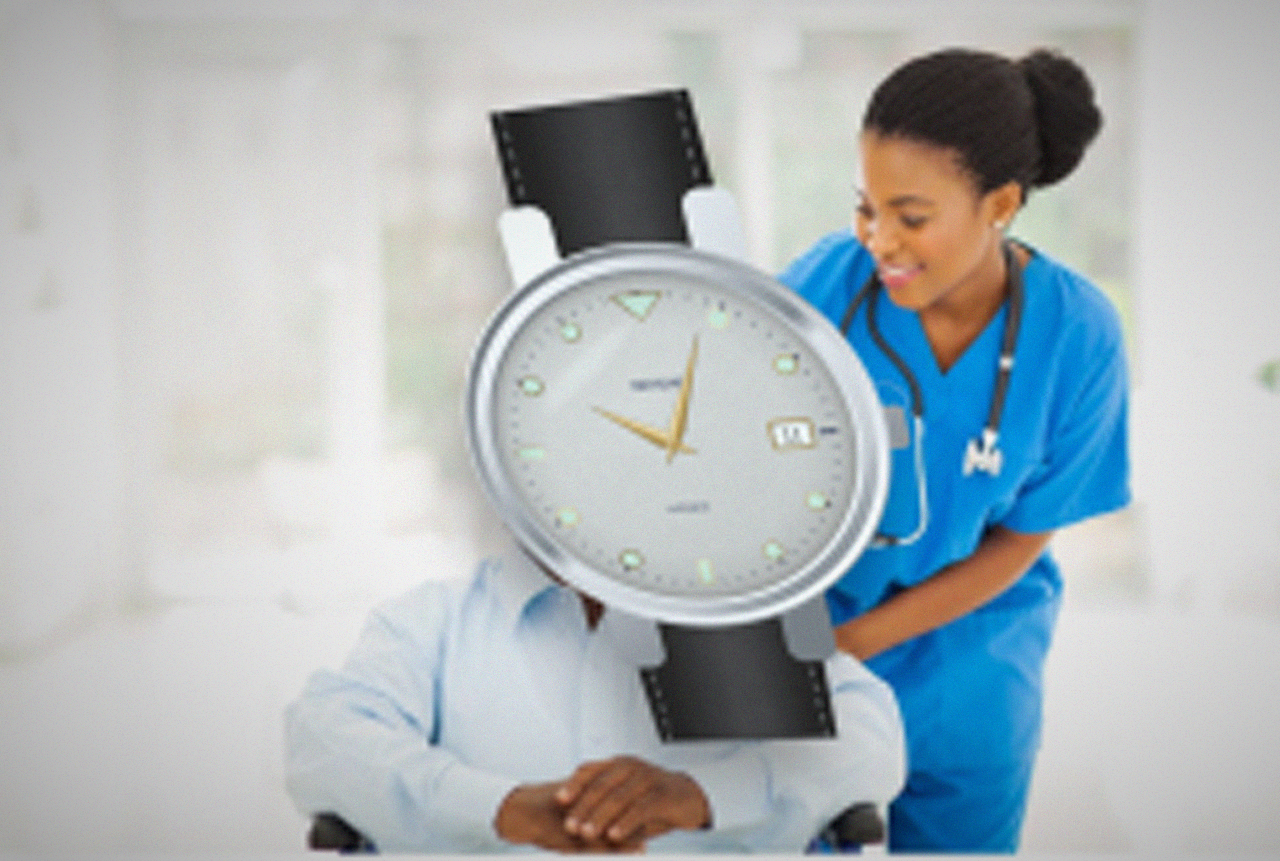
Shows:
10,04
